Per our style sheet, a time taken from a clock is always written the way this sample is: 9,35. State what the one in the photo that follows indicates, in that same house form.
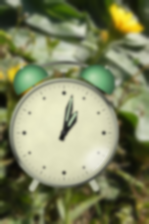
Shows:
1,02
